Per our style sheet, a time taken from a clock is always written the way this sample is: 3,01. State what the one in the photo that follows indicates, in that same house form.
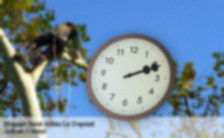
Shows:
2,11
